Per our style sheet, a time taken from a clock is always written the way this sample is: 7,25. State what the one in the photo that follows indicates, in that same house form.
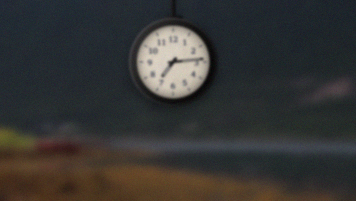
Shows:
7,14
